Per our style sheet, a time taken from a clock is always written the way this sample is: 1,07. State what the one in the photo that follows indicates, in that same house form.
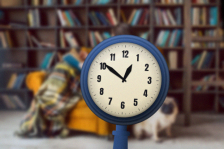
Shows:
12,51
